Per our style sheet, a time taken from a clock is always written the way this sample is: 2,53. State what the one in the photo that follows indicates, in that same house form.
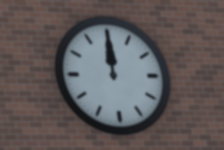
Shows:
12,00
